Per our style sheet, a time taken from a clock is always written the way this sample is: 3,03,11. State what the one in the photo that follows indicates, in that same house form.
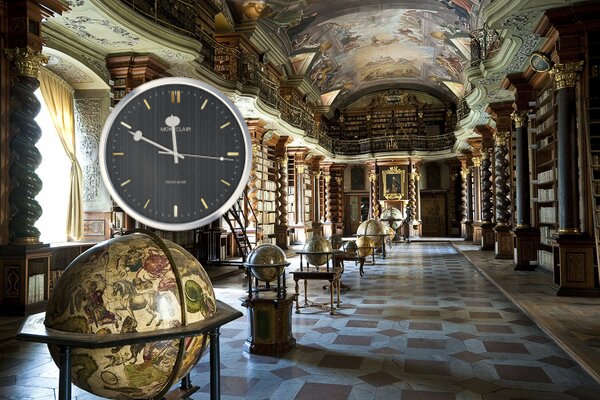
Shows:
11,49,16
